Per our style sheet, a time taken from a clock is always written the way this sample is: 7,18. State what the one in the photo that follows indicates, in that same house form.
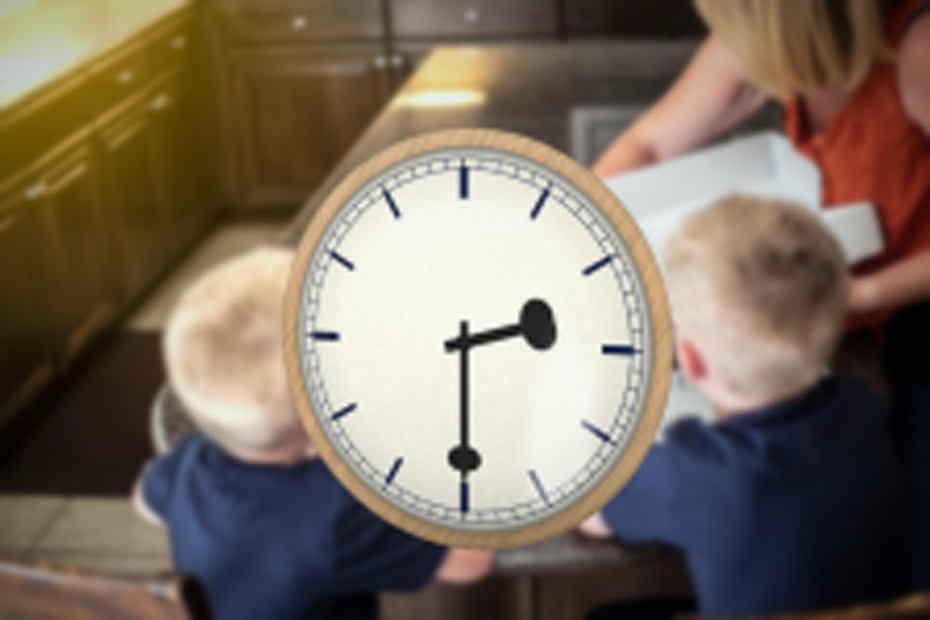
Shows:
2,30
